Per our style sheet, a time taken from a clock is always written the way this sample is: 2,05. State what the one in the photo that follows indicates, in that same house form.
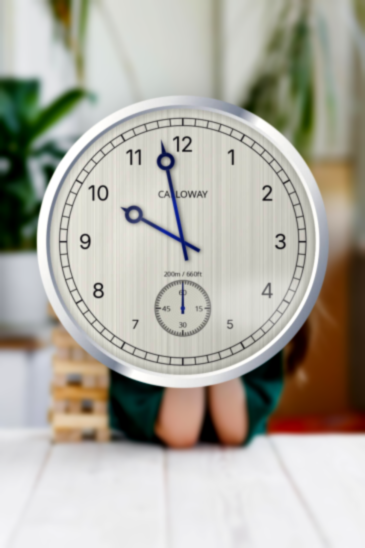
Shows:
9,58
